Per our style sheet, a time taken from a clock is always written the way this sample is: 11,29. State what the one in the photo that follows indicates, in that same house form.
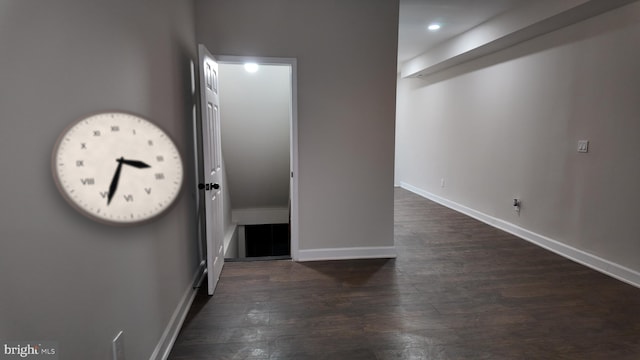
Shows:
3,34
